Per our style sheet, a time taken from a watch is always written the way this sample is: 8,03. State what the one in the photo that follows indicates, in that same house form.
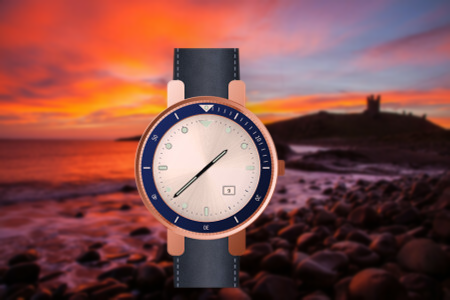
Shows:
1,38
